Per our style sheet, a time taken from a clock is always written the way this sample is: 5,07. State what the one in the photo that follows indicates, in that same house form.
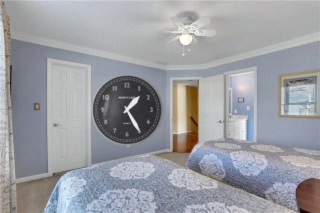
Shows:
1,25
